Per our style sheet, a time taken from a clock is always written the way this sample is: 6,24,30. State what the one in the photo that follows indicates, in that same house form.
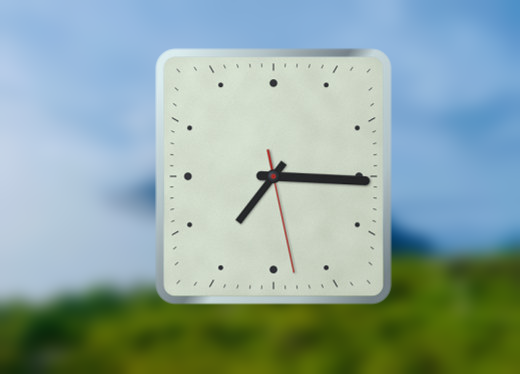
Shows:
7,15,28
